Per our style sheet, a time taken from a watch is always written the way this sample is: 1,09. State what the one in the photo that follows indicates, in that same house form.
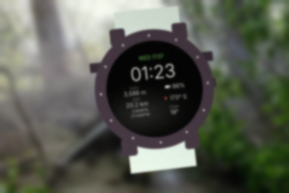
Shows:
1,23
